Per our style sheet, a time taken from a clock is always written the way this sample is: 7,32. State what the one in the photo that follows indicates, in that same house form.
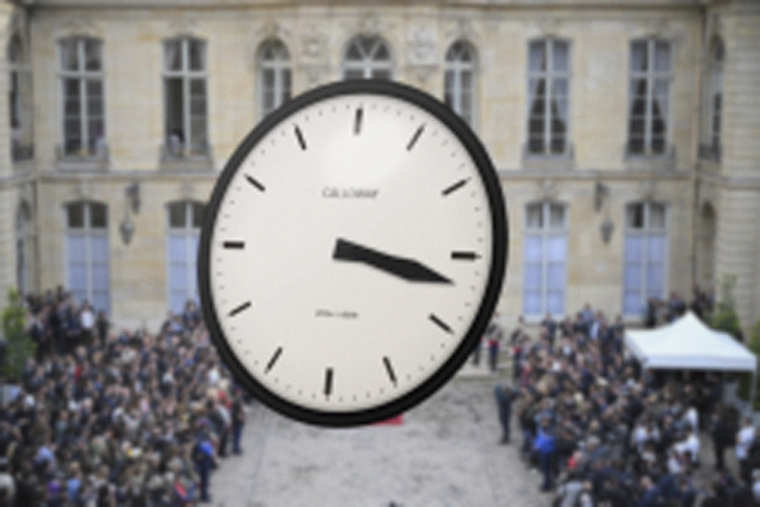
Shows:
3,17
